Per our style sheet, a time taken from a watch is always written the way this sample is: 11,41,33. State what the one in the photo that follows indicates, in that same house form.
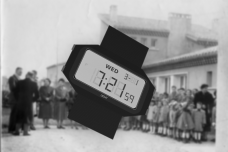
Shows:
7,21,59
